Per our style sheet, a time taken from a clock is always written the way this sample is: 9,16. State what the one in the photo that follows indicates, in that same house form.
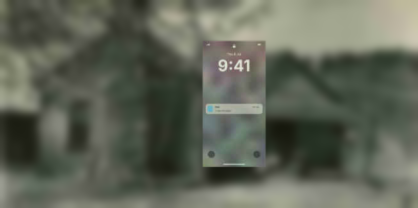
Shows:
9,41
